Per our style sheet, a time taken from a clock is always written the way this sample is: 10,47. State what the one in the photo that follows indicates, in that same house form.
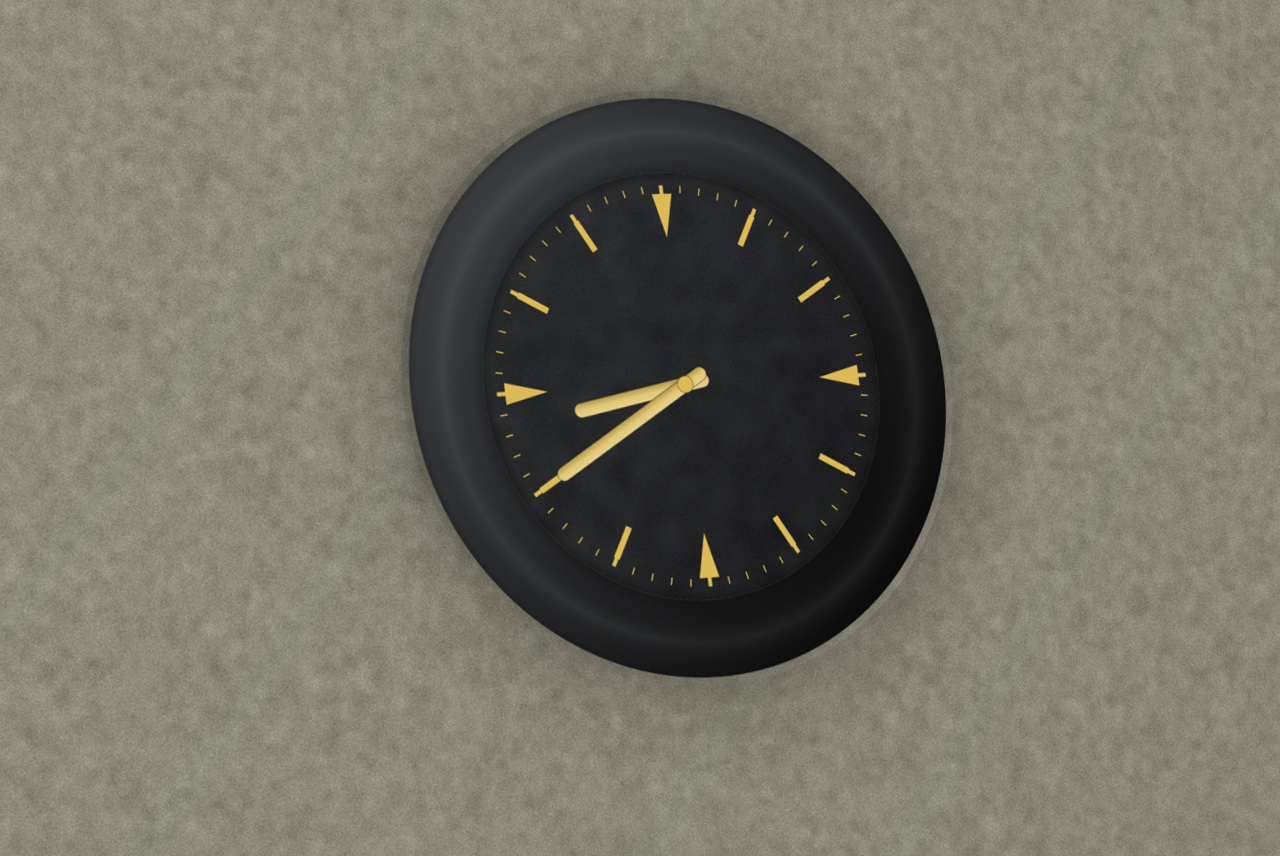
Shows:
8,40
